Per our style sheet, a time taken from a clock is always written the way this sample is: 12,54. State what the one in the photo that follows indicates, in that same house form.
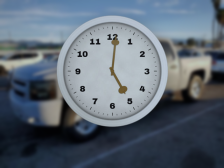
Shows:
5,01
